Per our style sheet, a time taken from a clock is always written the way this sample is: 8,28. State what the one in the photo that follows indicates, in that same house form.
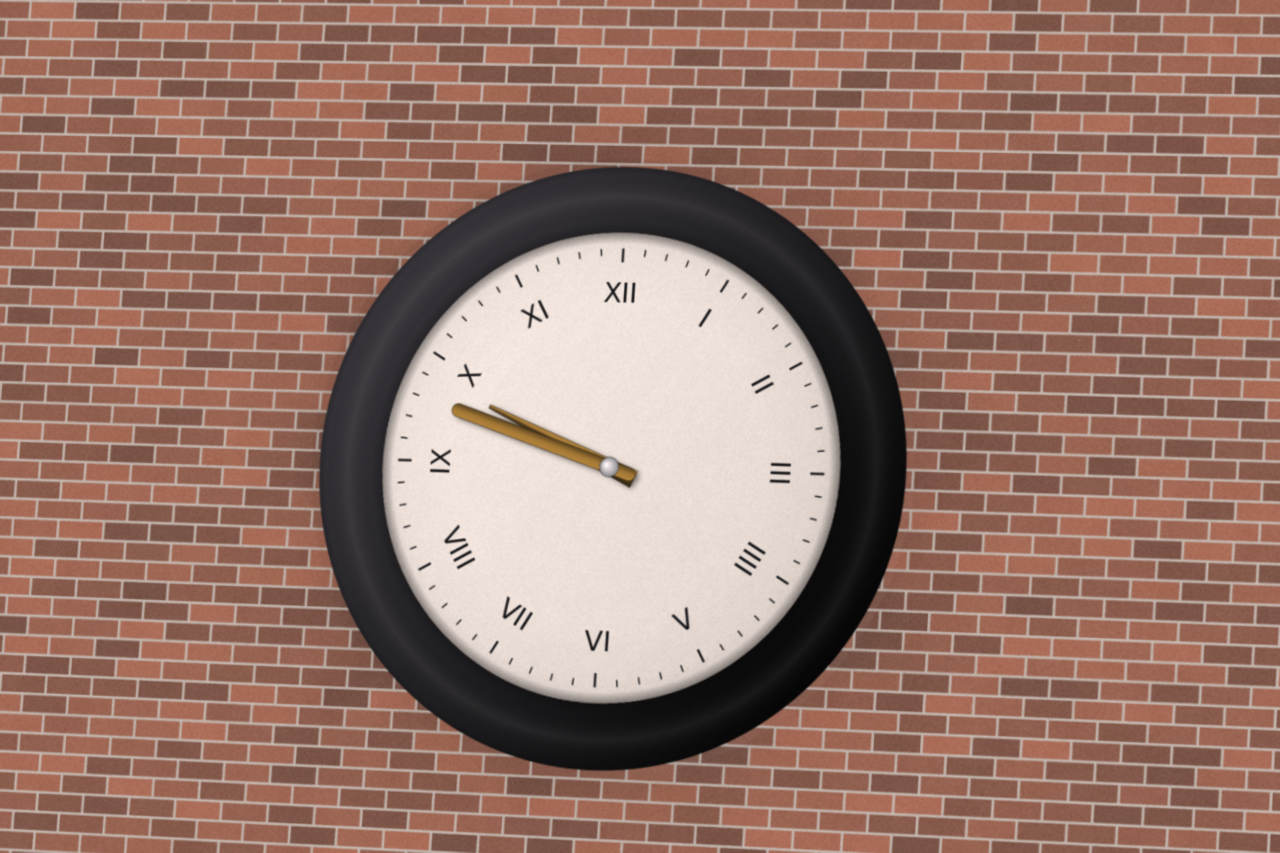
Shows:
9,48
